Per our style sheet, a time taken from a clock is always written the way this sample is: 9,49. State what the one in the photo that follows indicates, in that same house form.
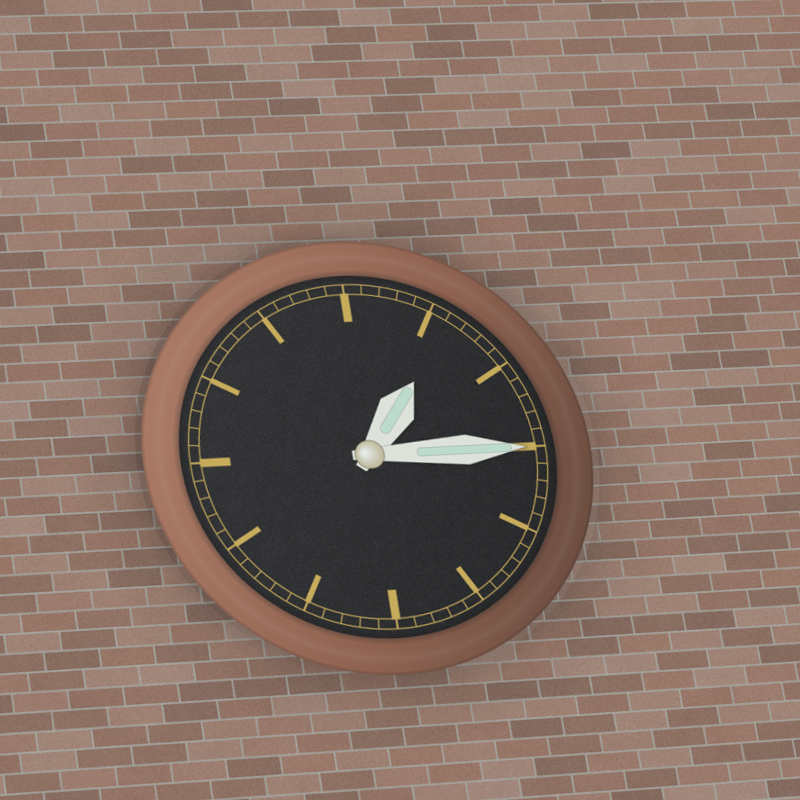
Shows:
1,15
